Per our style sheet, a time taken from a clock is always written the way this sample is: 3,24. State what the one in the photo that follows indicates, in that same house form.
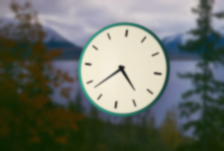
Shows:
4,38
